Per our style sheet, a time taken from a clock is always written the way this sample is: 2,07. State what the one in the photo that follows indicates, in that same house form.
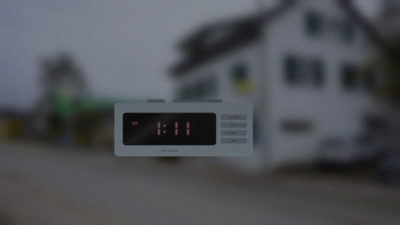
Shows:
1,11
